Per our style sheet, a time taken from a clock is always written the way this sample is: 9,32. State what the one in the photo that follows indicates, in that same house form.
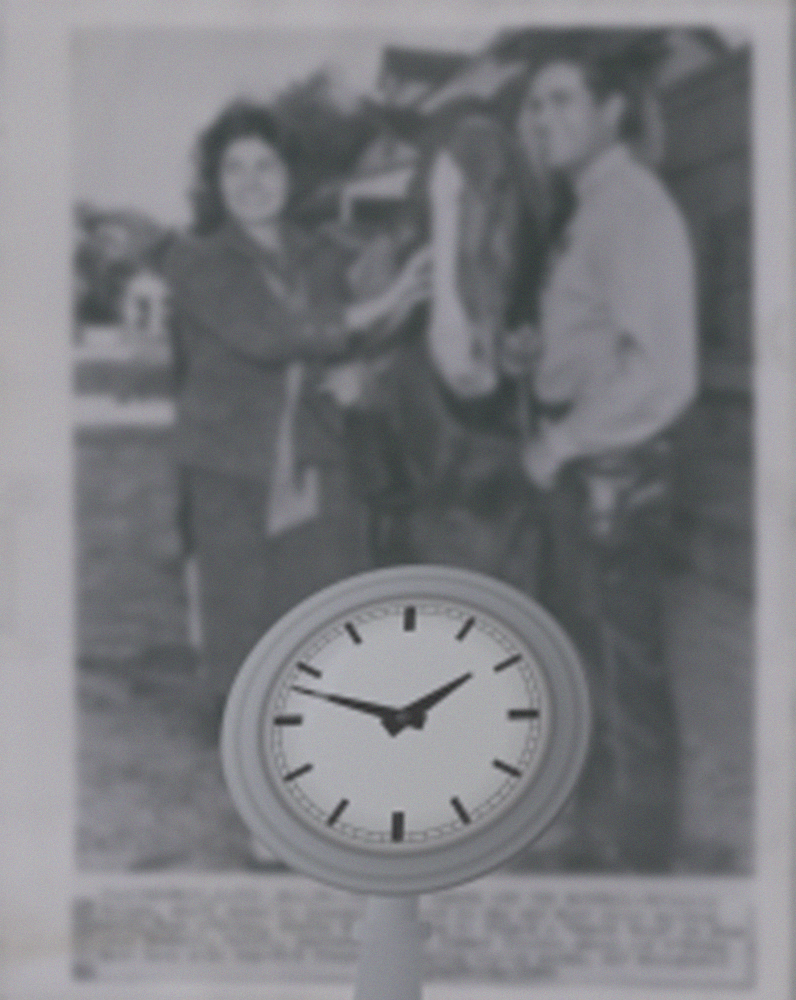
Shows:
1,48
